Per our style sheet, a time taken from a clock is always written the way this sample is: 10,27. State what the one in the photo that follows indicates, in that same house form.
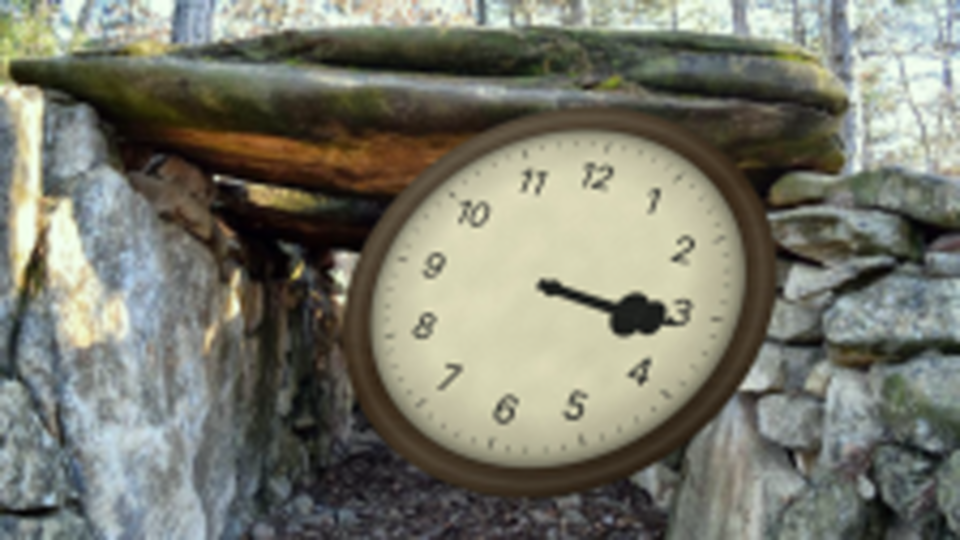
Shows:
3,16
